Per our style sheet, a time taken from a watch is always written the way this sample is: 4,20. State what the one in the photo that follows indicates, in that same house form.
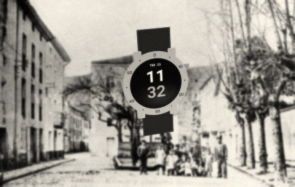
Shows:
11,32
